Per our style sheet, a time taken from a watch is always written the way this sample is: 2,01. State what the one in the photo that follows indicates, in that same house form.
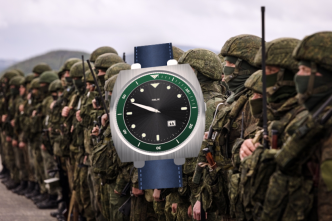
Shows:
9,49
